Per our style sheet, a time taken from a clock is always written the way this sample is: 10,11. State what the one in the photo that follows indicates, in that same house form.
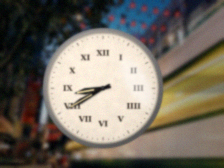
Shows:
8,40
